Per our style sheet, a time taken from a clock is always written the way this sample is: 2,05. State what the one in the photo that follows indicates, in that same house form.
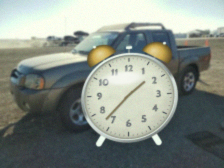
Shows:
1,37
